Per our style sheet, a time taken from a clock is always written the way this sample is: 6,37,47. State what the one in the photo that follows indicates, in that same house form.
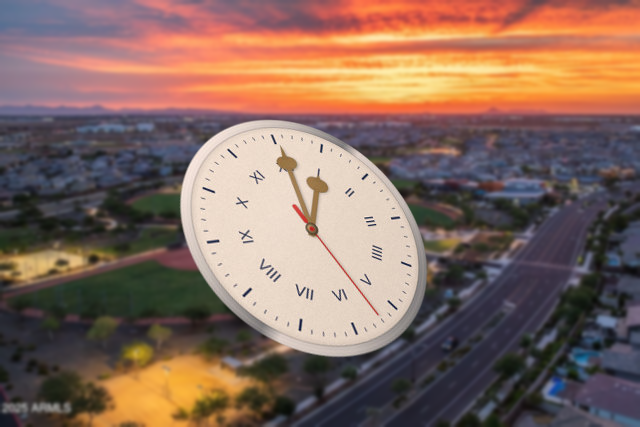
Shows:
1,00,27
